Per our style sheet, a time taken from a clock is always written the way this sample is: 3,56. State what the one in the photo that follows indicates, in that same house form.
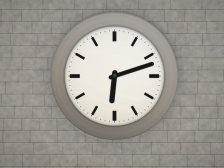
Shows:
6,12
